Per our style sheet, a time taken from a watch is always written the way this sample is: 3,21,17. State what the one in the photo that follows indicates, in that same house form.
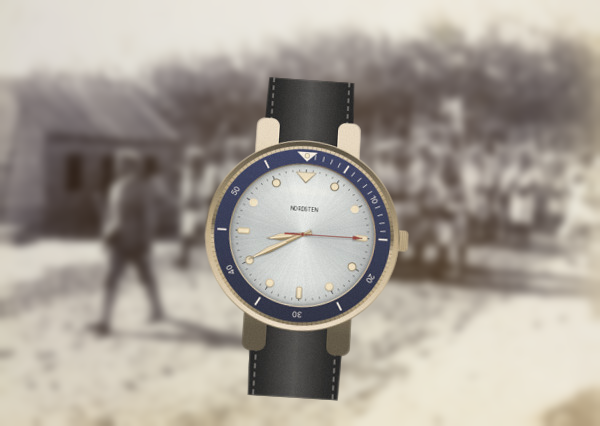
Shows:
8,40,15
